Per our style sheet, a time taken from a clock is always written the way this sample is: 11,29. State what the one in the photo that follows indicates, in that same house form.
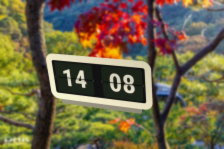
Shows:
14,08
